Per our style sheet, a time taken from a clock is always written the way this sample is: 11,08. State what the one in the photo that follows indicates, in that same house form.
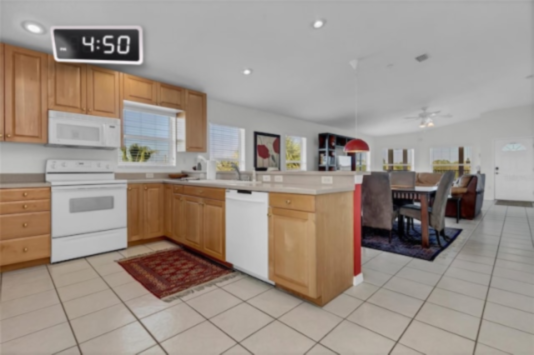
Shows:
4,50
